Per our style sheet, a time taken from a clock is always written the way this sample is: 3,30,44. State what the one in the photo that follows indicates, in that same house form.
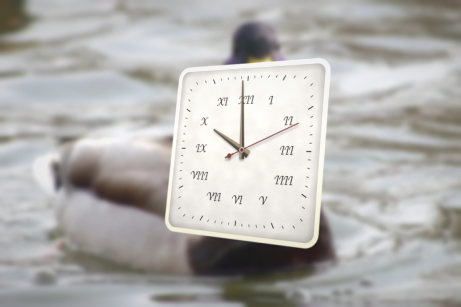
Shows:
9,59,11
